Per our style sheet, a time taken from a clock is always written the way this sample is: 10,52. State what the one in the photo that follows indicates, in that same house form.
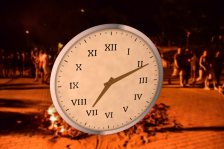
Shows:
7,11
